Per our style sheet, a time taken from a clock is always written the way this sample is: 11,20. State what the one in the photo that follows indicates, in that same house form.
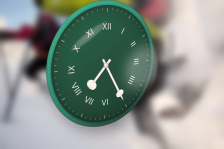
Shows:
7,25
